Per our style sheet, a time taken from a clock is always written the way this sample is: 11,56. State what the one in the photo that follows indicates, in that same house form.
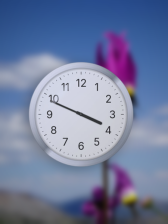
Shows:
3,49
